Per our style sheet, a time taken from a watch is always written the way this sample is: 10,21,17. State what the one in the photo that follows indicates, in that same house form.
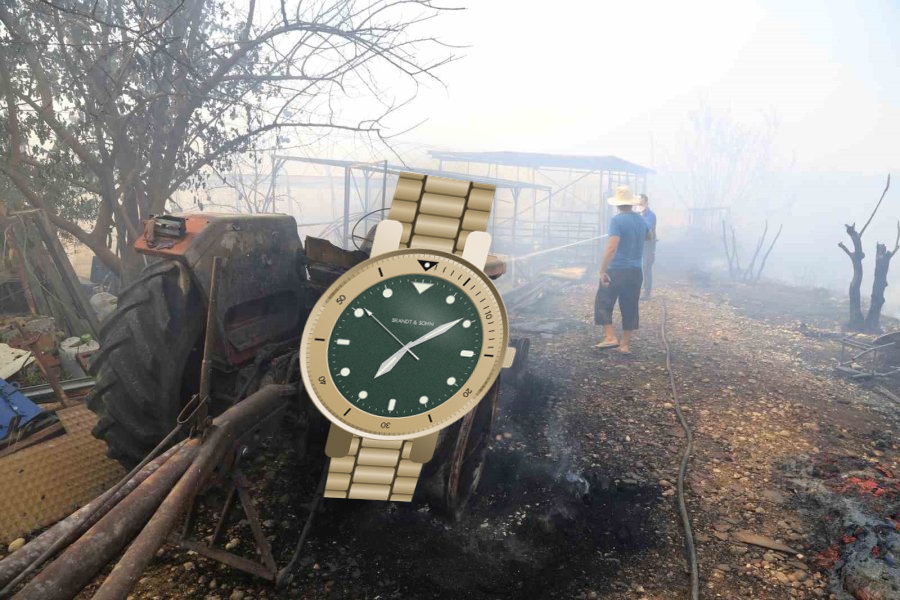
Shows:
7,08,51
